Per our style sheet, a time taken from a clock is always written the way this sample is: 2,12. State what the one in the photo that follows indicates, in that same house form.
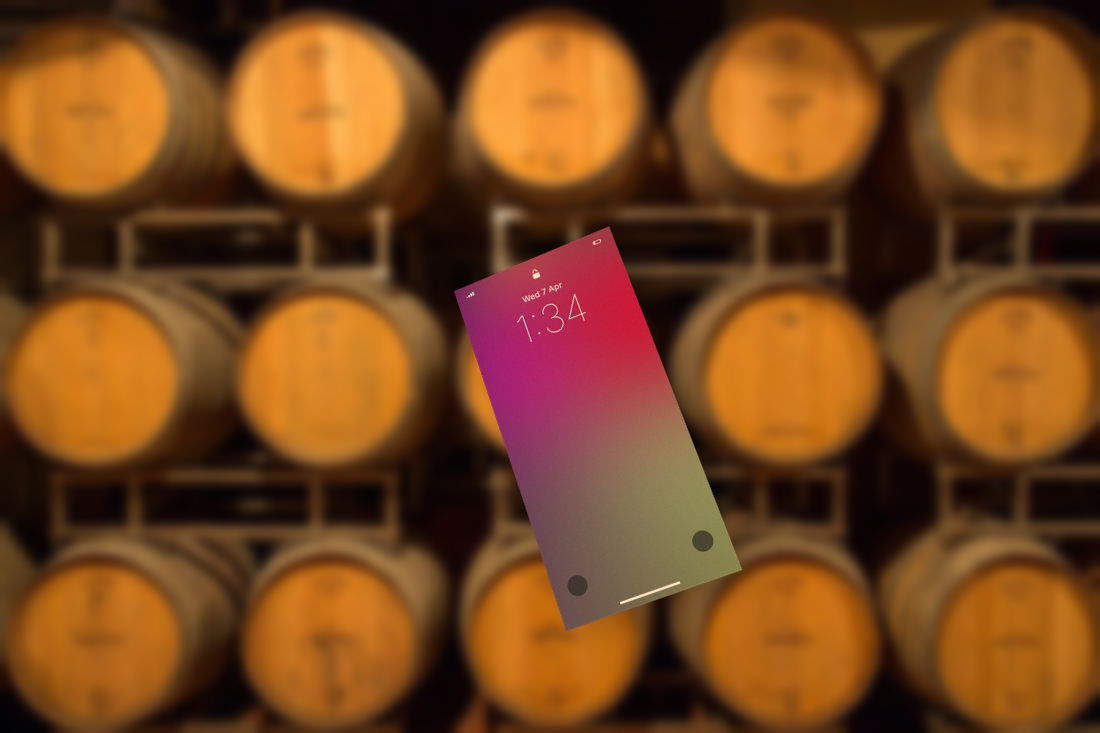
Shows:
1,34
